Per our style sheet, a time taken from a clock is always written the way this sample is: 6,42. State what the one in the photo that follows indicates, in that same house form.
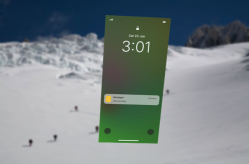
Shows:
3,01
